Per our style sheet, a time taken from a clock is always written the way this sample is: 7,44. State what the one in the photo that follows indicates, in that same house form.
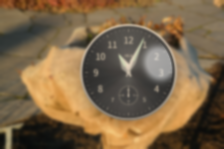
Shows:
11,04
